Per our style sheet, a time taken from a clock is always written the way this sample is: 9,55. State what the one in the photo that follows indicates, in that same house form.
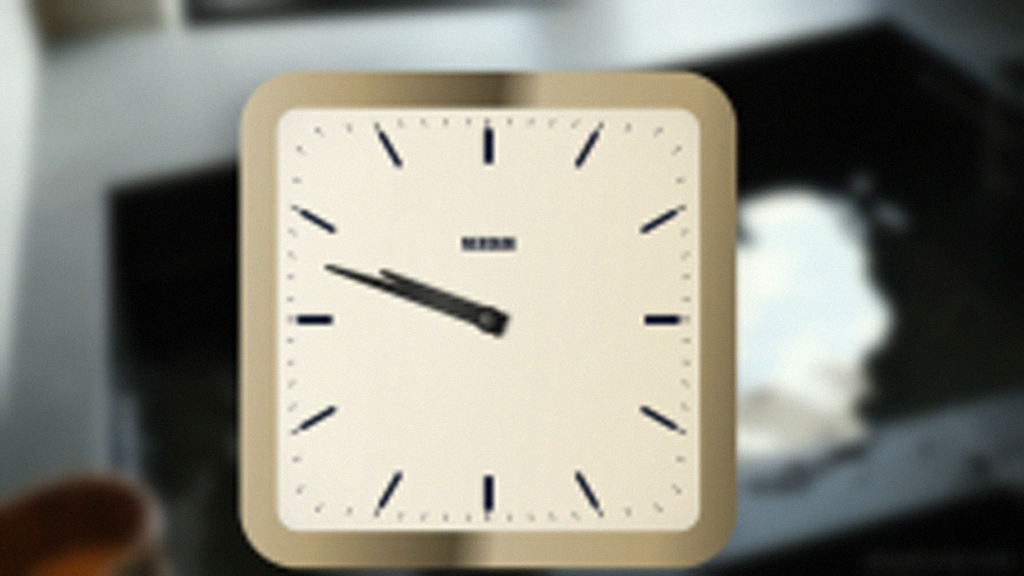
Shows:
9,48
